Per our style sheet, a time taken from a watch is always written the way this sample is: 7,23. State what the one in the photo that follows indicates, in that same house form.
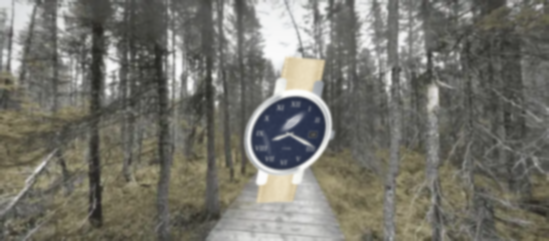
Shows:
8,19
